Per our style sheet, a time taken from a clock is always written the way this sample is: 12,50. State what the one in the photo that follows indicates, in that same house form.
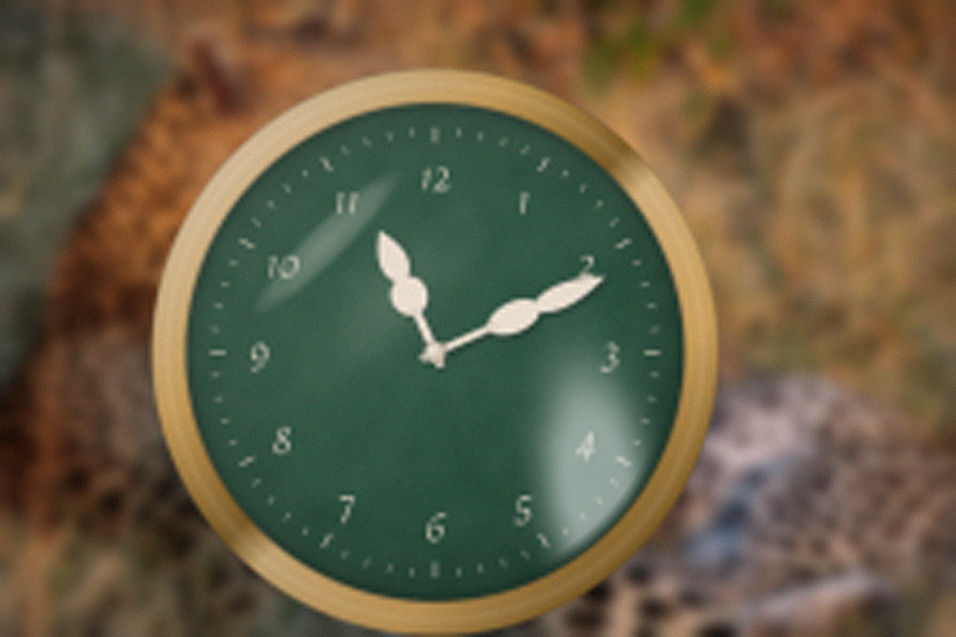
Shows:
11,11
